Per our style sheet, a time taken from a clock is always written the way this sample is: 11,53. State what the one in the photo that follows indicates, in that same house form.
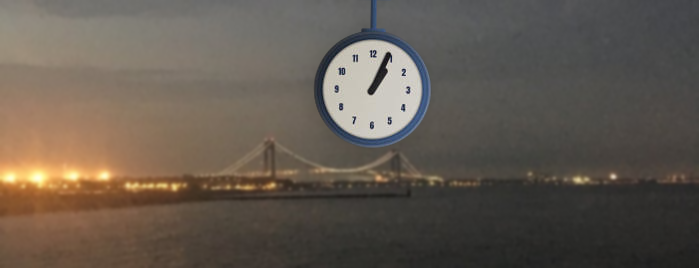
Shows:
1,04
